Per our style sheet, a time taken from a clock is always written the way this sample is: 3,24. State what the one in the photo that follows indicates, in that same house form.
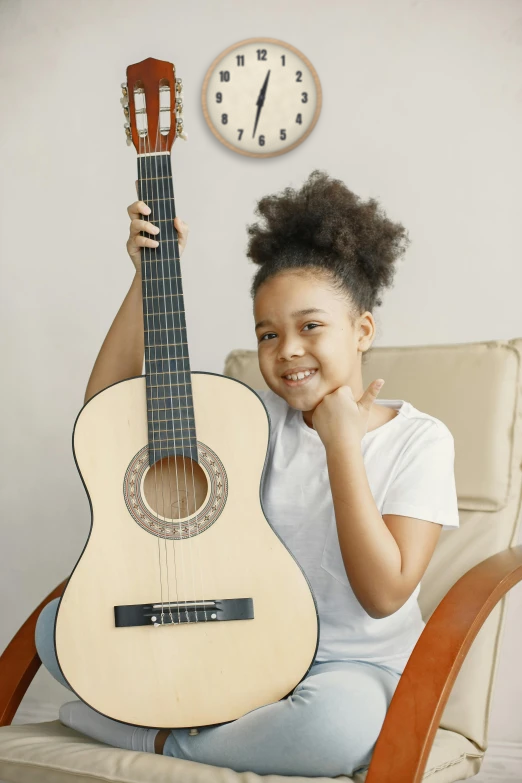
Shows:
12,32
